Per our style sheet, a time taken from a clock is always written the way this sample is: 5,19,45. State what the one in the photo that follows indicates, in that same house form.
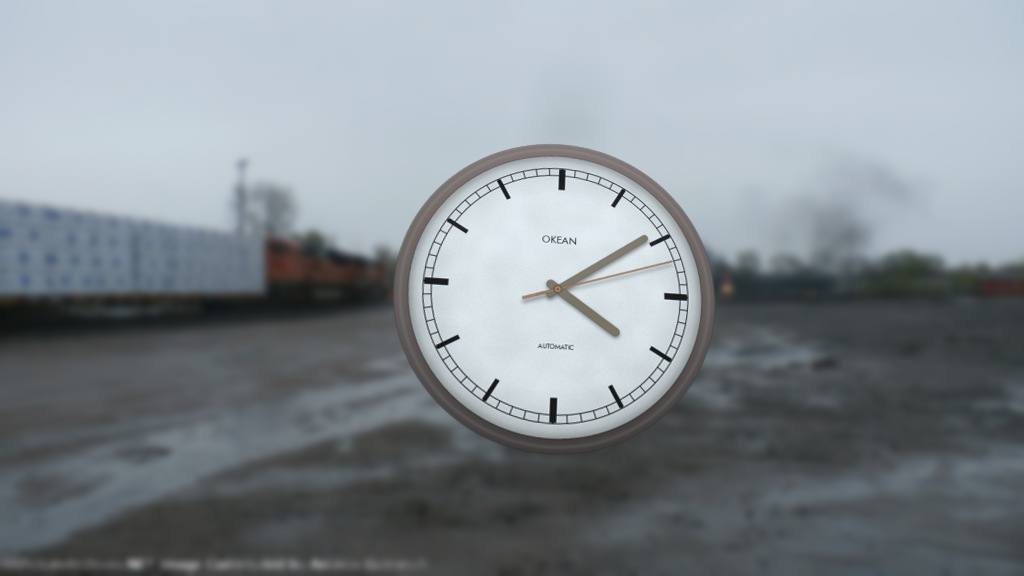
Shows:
4,09,12
